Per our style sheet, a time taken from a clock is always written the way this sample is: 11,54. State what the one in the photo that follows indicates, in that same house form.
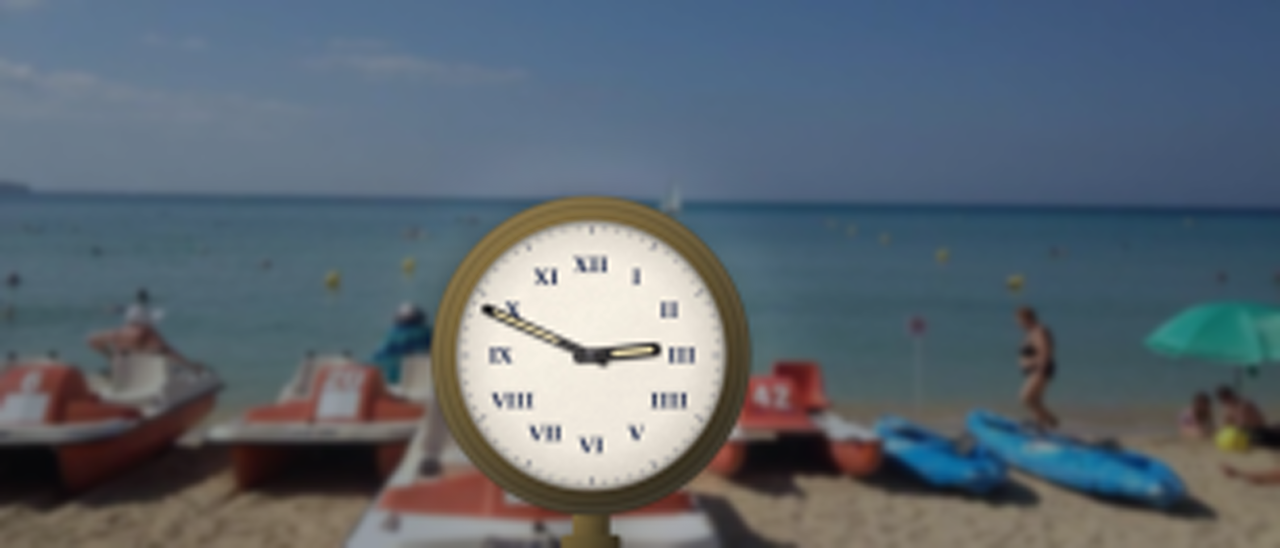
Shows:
2,49
